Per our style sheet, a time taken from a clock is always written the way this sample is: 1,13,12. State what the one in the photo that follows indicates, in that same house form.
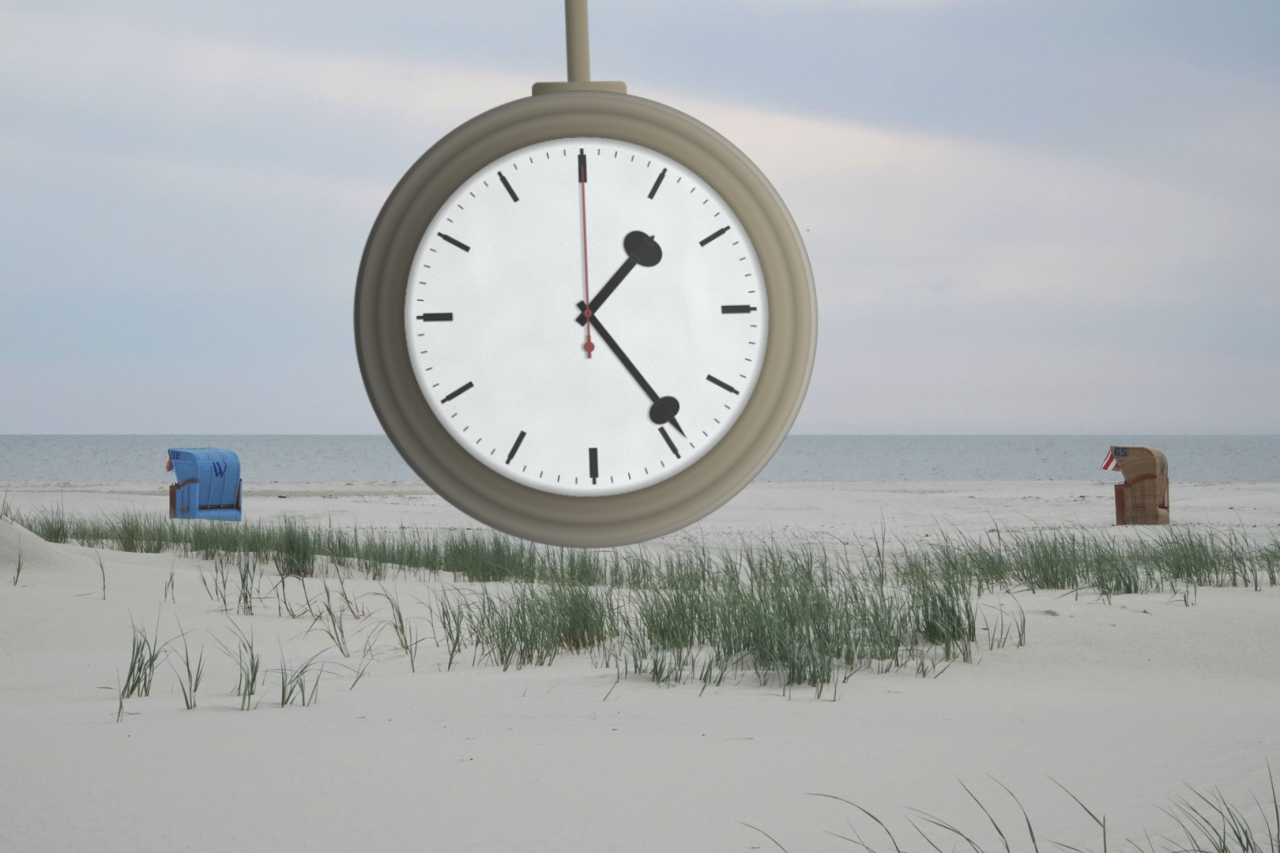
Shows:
1,24,00
